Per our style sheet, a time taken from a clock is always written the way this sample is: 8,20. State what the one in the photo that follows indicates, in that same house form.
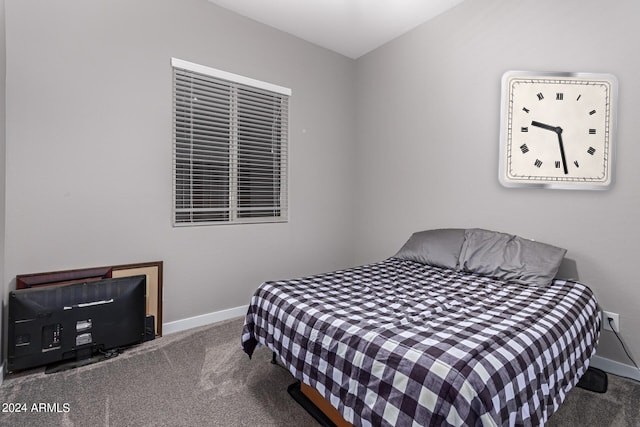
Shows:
9,28
